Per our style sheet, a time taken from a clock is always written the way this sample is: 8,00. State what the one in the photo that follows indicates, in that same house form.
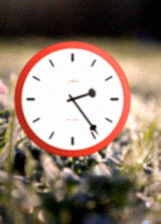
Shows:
2,24
